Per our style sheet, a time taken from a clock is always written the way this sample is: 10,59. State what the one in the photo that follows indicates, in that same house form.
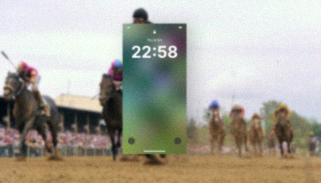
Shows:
22,58
